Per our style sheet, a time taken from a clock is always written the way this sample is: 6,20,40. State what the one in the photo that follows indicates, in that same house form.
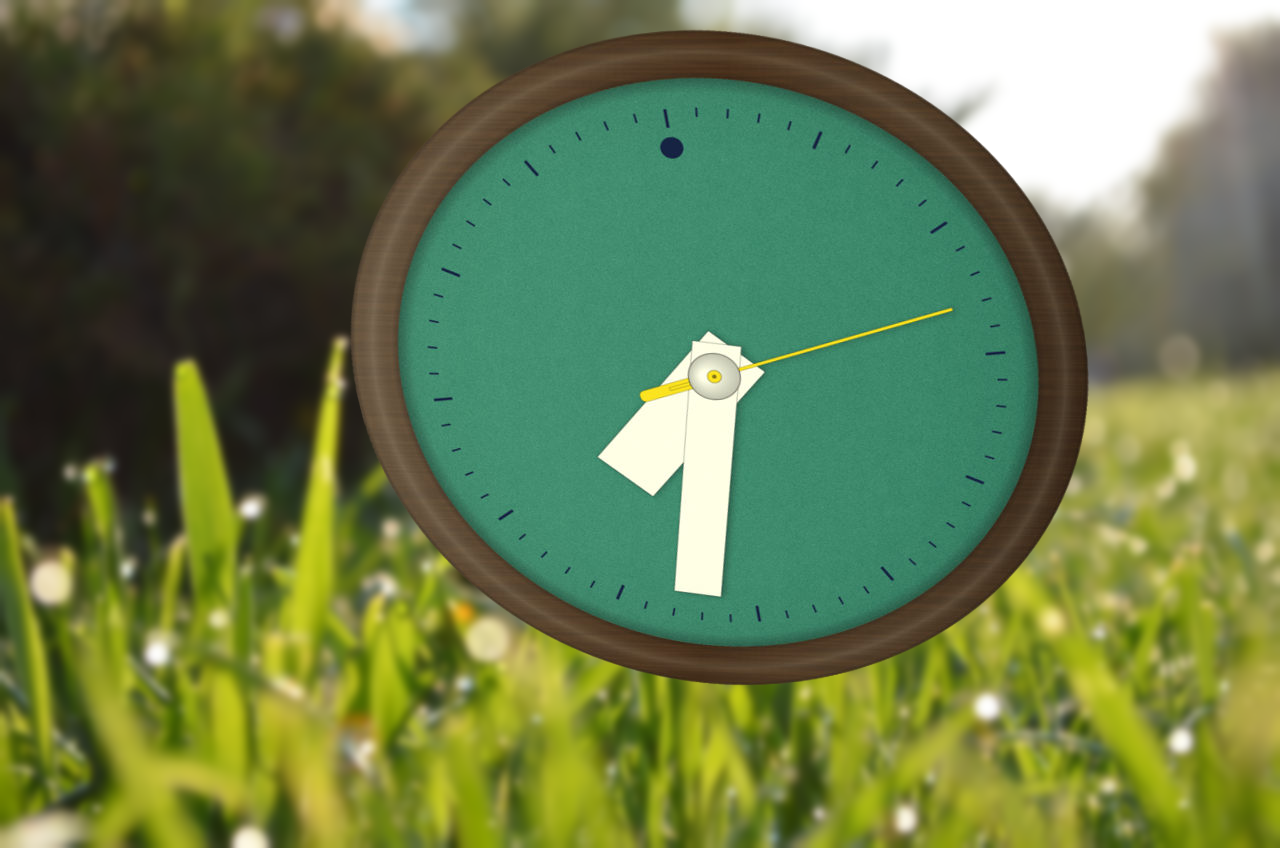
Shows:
7,32,13
